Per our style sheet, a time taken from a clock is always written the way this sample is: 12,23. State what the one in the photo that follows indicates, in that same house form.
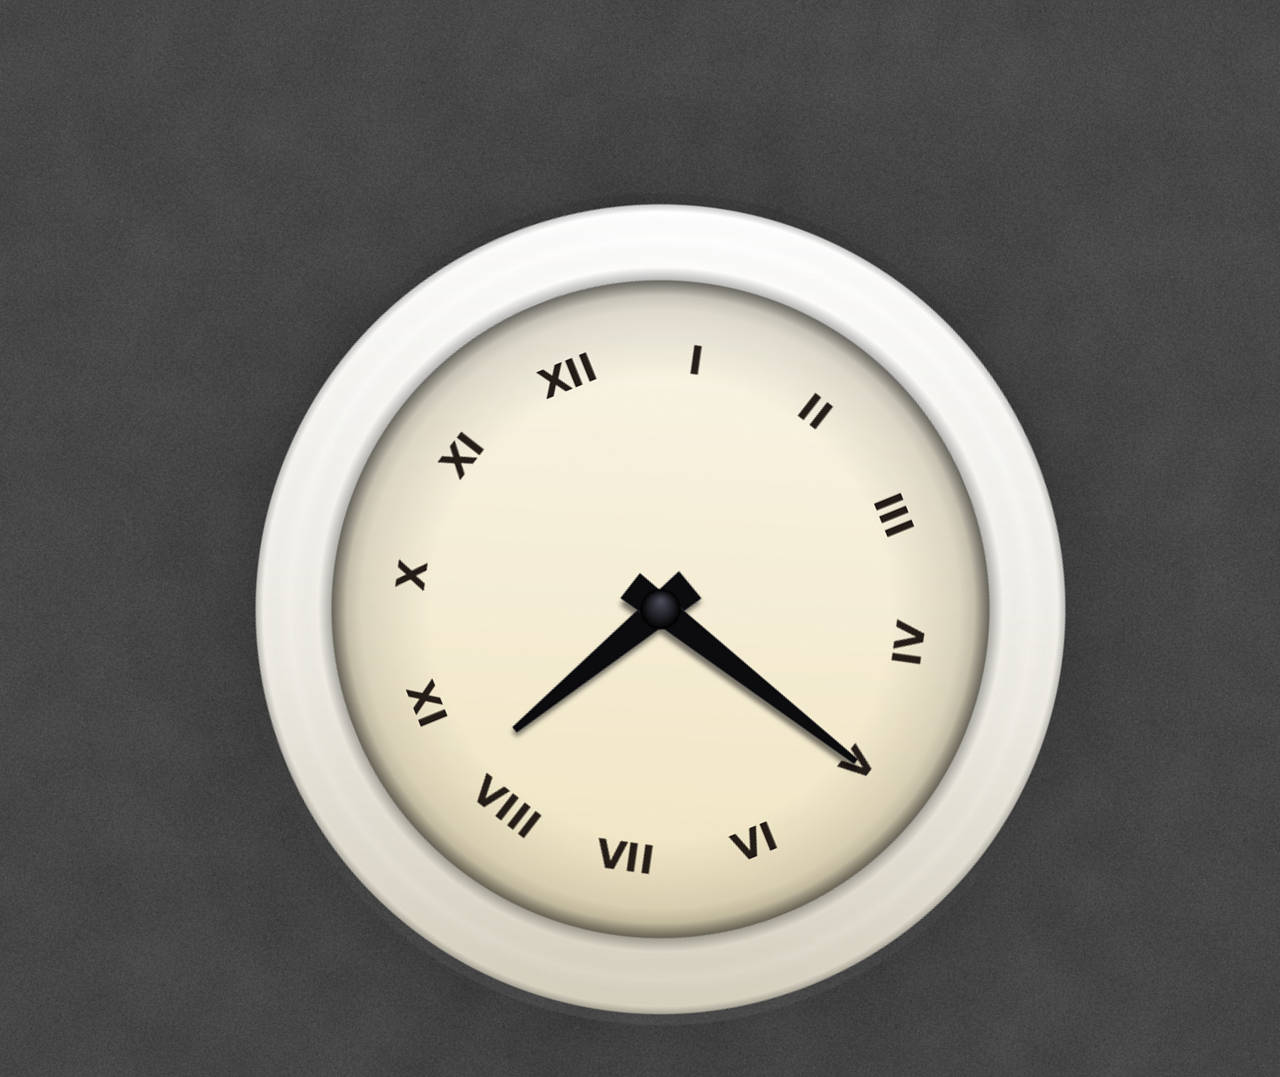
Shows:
8,25
